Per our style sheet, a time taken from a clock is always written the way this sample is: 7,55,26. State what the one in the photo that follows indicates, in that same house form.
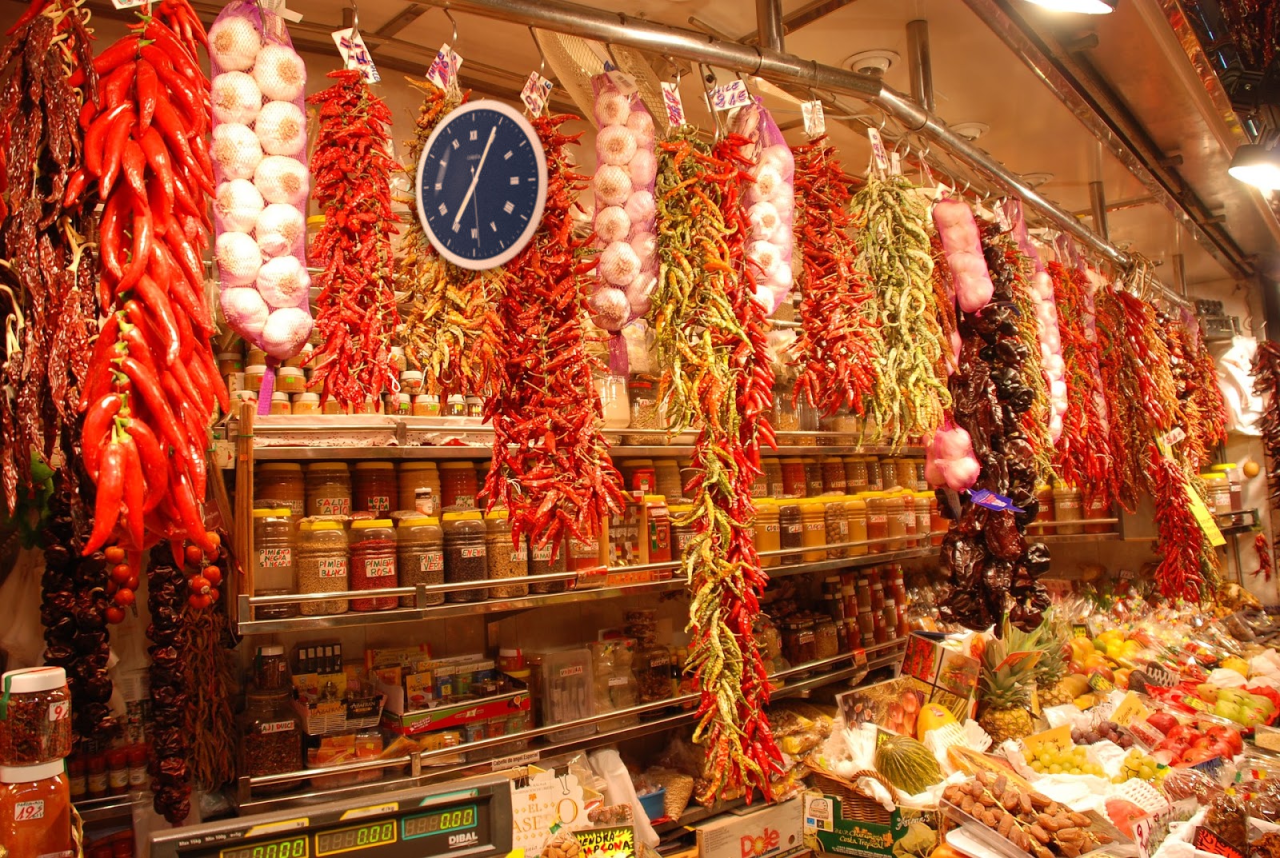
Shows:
7,04,29
